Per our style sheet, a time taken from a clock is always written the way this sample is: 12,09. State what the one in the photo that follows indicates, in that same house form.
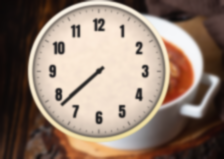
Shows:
7,38
